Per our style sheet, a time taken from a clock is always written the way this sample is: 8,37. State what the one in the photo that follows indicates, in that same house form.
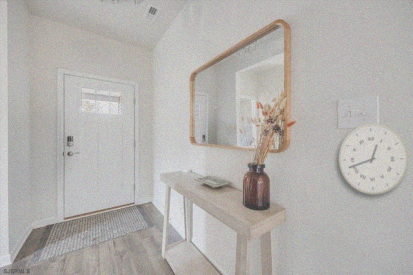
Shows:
12,42
